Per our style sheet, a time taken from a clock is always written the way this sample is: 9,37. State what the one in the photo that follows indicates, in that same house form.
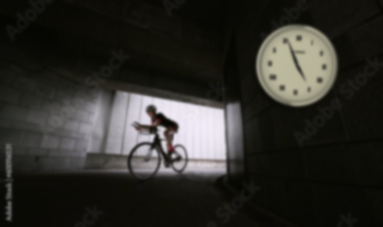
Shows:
4,56
